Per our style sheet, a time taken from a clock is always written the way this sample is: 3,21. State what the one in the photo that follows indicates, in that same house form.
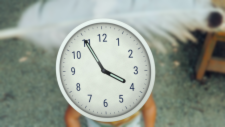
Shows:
3,55
